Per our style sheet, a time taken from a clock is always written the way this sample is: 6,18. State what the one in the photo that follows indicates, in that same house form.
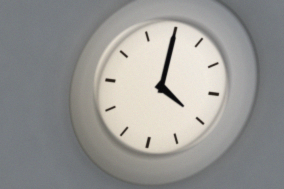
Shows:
4,00
